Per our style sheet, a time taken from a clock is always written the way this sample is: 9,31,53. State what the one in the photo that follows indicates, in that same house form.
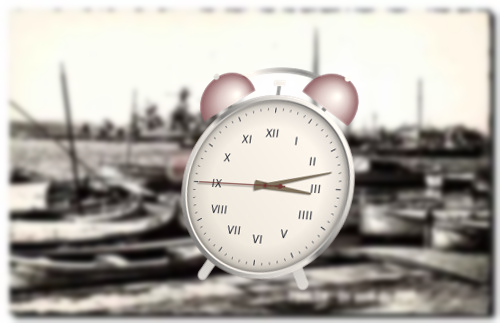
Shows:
3,12,45
